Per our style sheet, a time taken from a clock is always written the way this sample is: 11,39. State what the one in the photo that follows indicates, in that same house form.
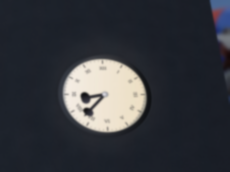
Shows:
8,37
